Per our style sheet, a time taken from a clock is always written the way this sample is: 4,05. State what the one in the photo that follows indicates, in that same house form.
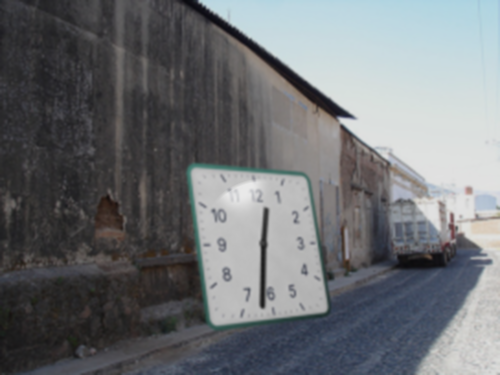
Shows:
12,32
